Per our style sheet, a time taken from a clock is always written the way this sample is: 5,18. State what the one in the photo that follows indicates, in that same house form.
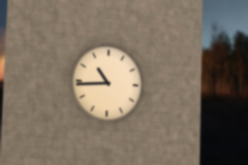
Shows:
10,44
